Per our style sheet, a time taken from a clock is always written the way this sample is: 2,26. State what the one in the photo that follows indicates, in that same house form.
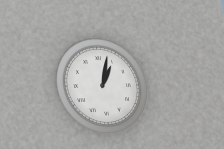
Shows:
1,03
